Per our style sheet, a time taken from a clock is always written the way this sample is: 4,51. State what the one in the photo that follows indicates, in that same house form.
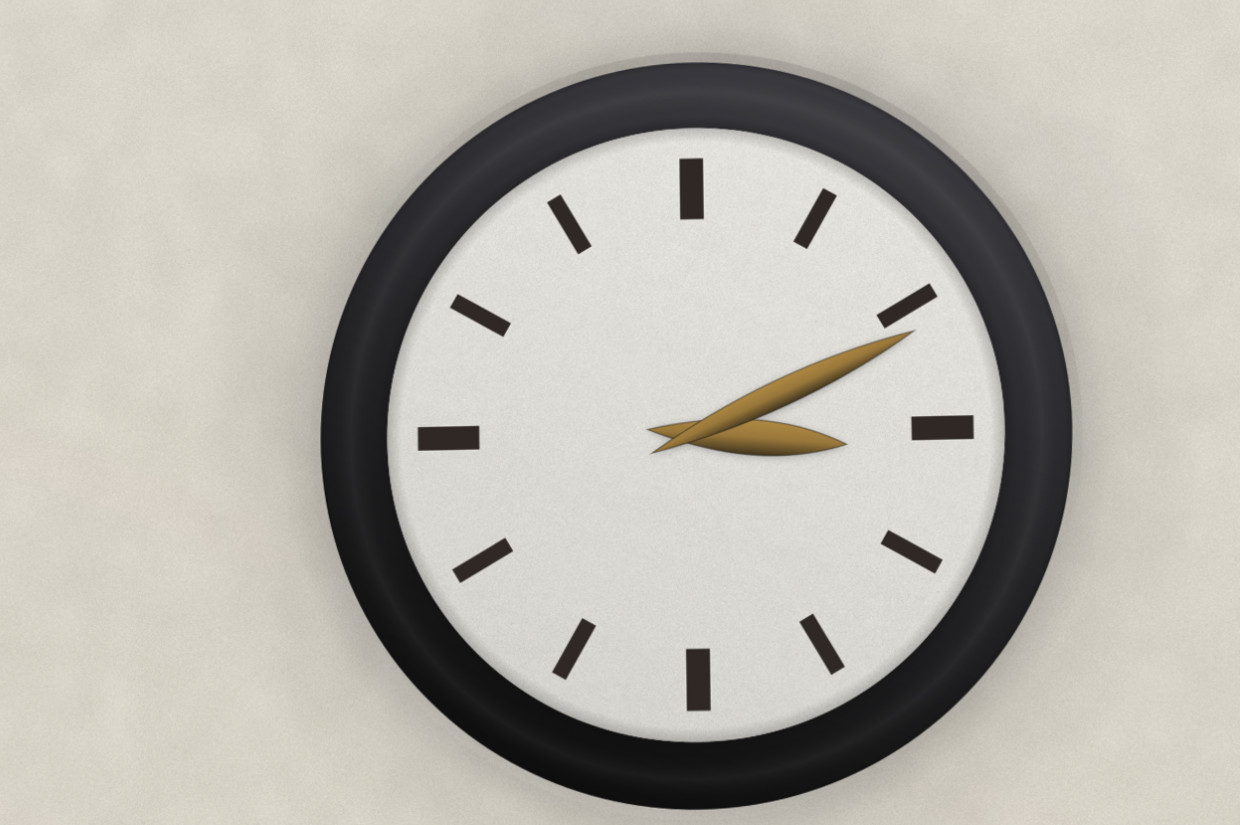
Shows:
3,11
